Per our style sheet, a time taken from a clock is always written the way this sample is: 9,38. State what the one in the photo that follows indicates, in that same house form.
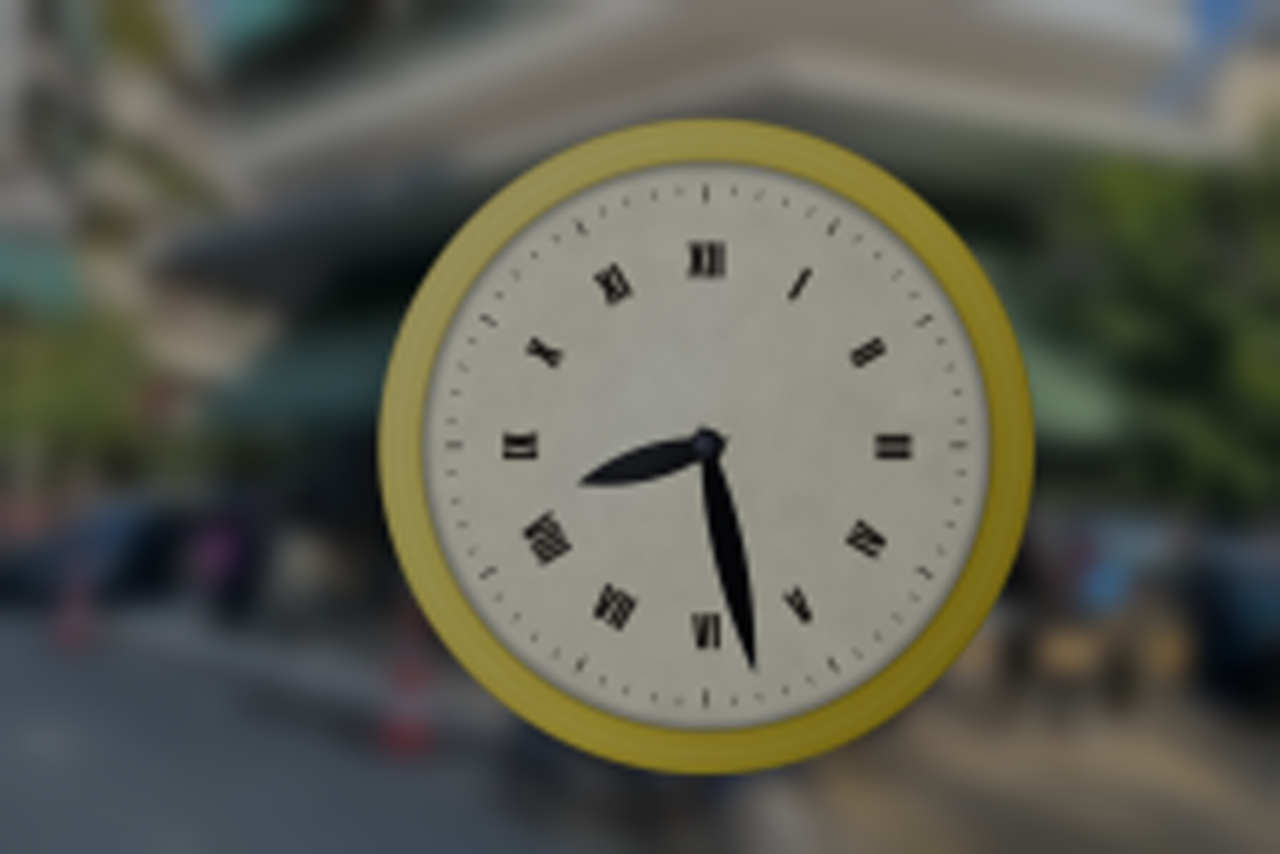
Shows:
8,28
